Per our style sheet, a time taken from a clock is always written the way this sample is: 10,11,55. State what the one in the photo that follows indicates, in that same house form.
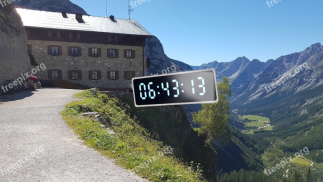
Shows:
6,43,13
